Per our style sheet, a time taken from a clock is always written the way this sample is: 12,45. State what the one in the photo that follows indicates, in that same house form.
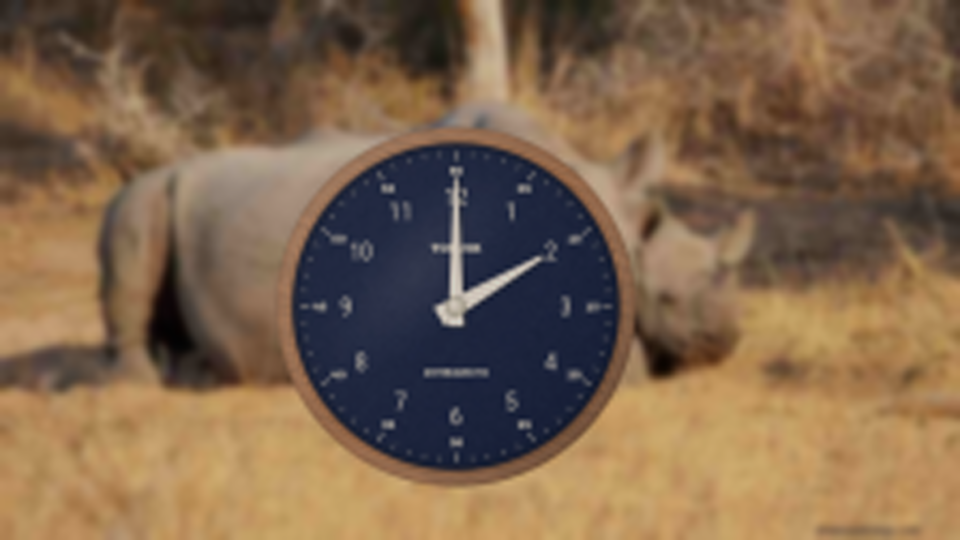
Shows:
2,00
